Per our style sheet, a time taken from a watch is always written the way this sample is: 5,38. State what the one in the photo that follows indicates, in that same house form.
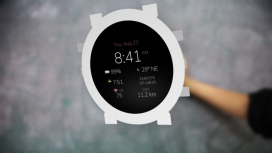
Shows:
8,41
